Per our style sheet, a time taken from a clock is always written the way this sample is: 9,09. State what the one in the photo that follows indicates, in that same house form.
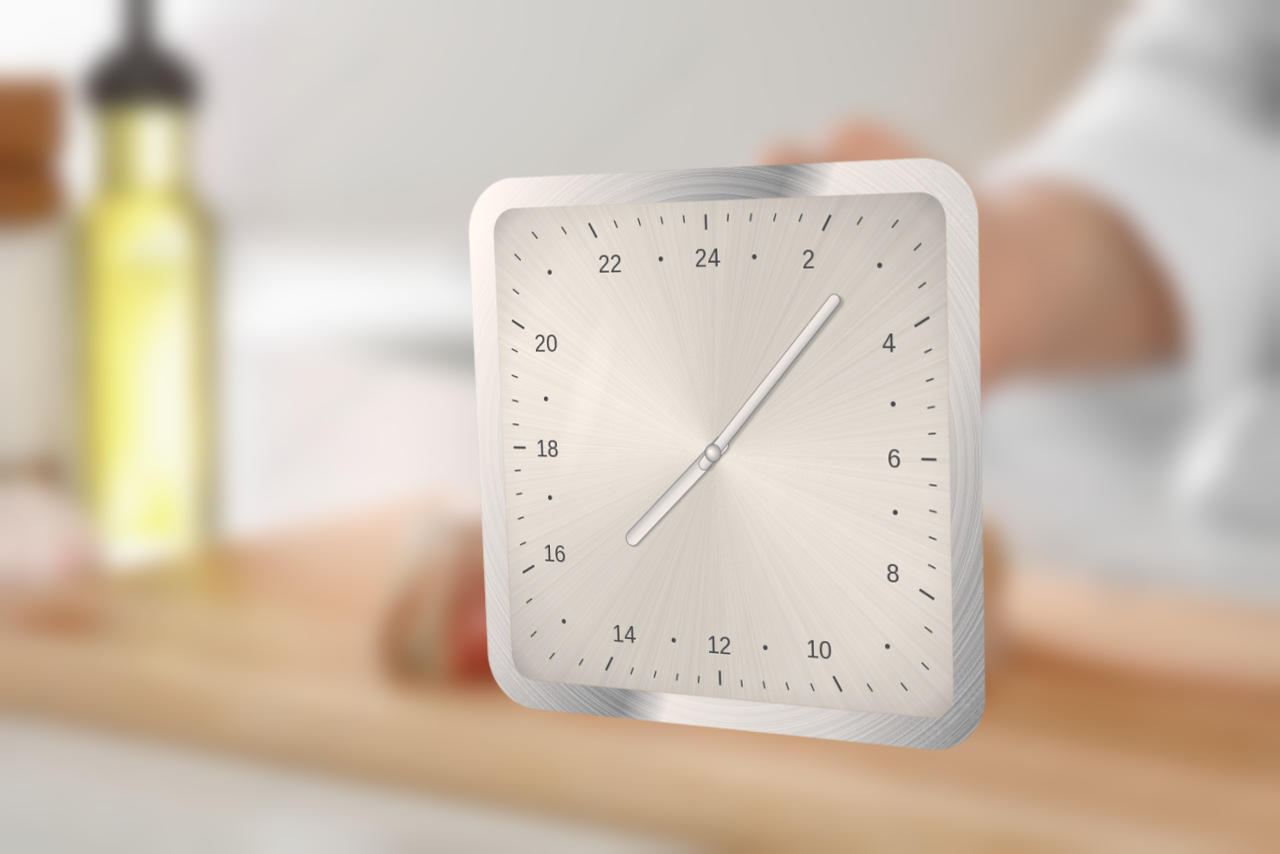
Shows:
15,07
